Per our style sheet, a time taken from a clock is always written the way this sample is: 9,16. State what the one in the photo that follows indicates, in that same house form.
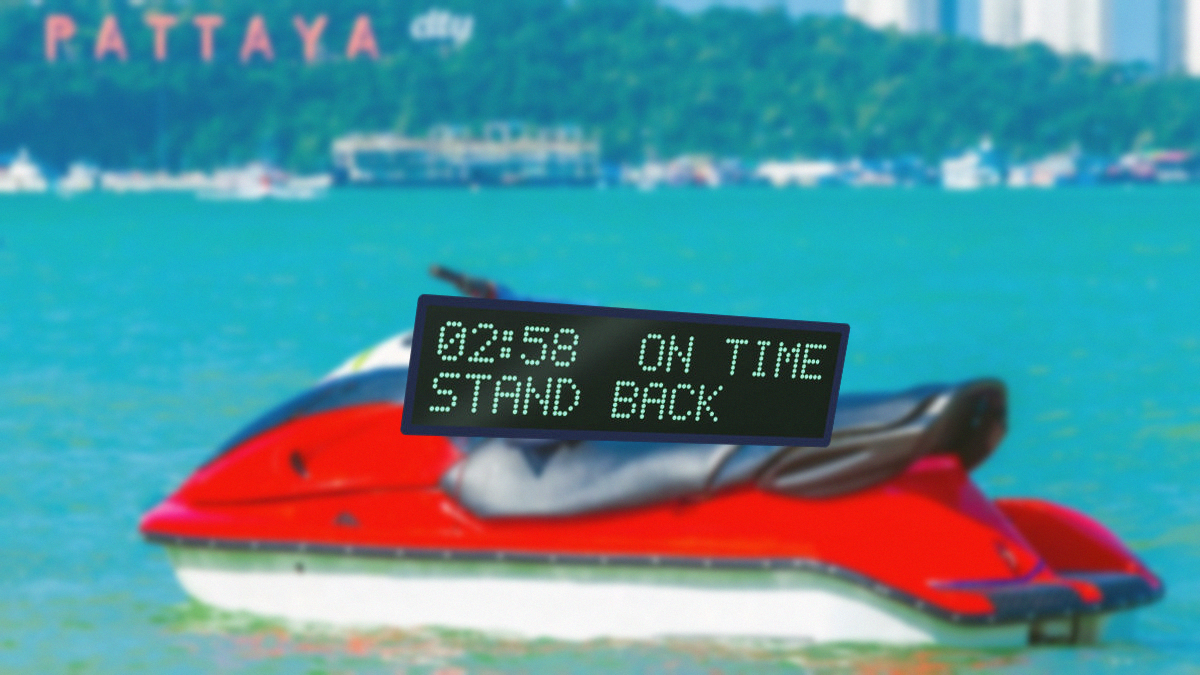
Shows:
2,58
